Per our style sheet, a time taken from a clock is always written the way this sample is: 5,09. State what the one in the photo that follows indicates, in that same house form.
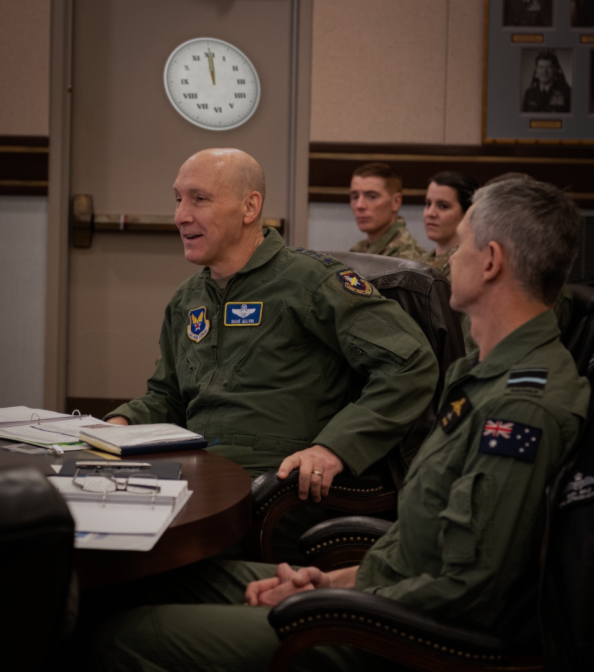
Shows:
12,00
